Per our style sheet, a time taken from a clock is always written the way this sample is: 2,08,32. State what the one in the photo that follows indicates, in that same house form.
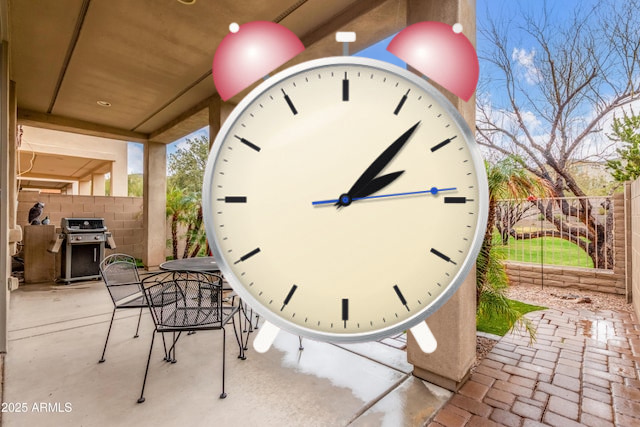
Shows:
2,07,14
